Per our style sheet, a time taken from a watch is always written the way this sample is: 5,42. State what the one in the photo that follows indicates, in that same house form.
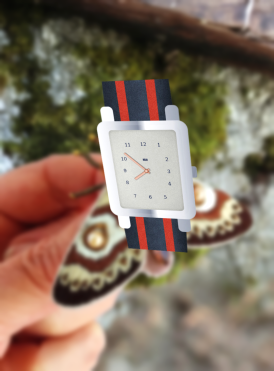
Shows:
7,52
